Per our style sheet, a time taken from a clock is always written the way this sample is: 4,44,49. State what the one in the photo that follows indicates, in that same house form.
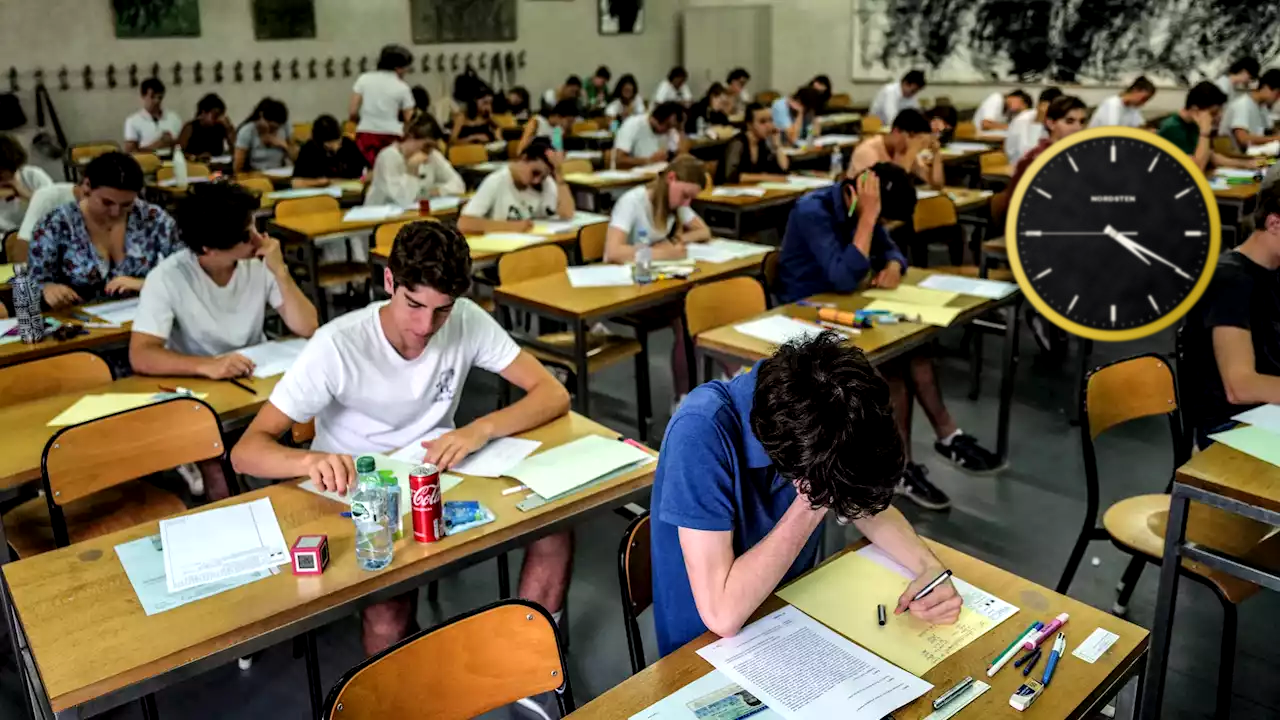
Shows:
4,19,45
